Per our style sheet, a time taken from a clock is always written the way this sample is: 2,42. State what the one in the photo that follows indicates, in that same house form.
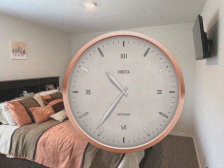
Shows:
10,36
